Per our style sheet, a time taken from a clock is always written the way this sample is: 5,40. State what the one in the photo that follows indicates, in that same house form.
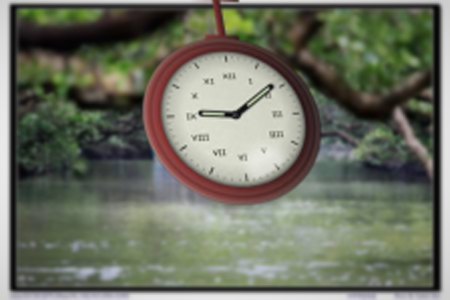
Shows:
9,09
